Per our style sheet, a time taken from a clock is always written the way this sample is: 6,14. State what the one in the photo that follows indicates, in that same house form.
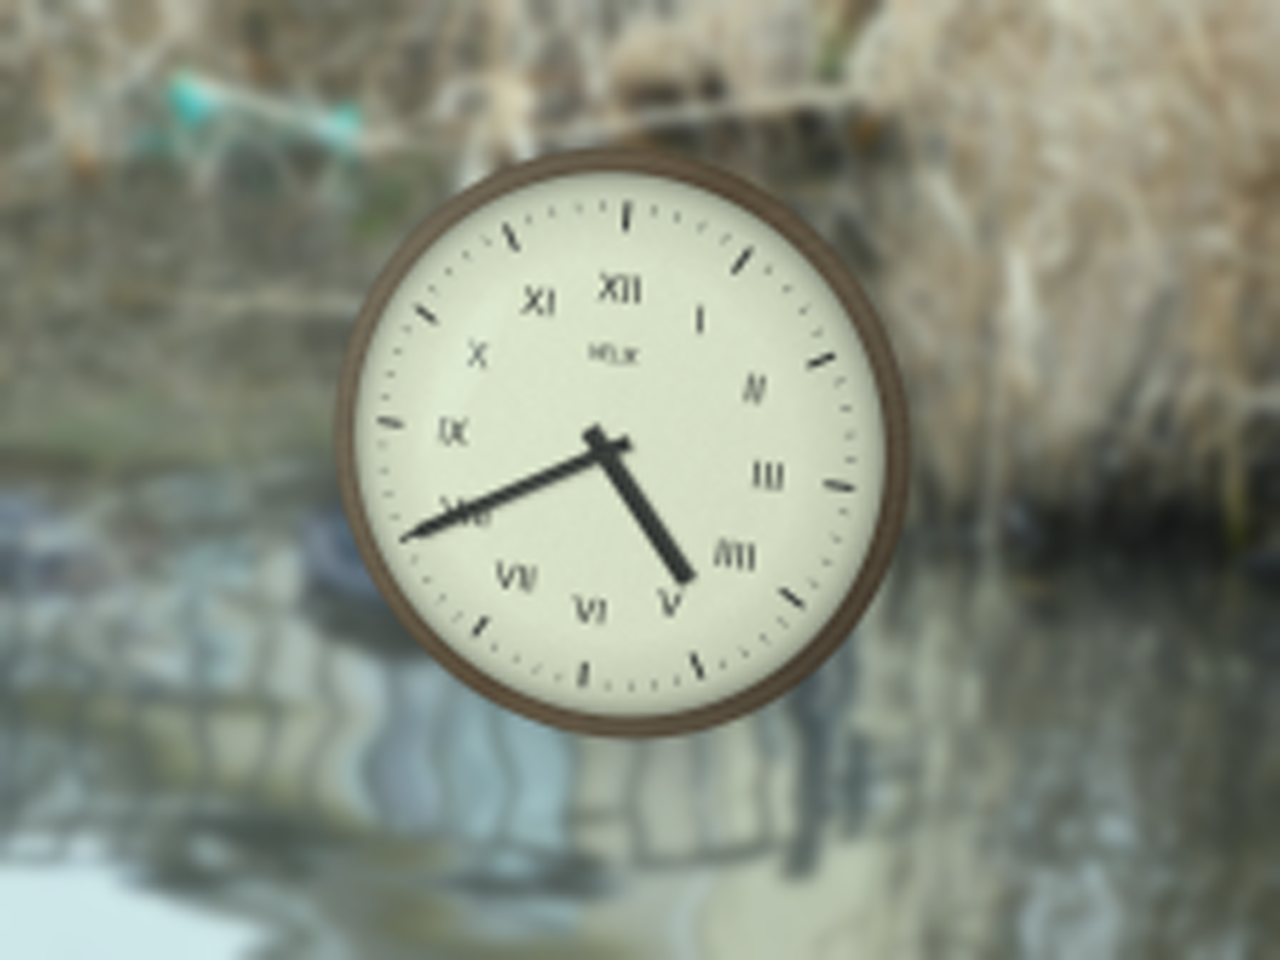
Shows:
4,40
